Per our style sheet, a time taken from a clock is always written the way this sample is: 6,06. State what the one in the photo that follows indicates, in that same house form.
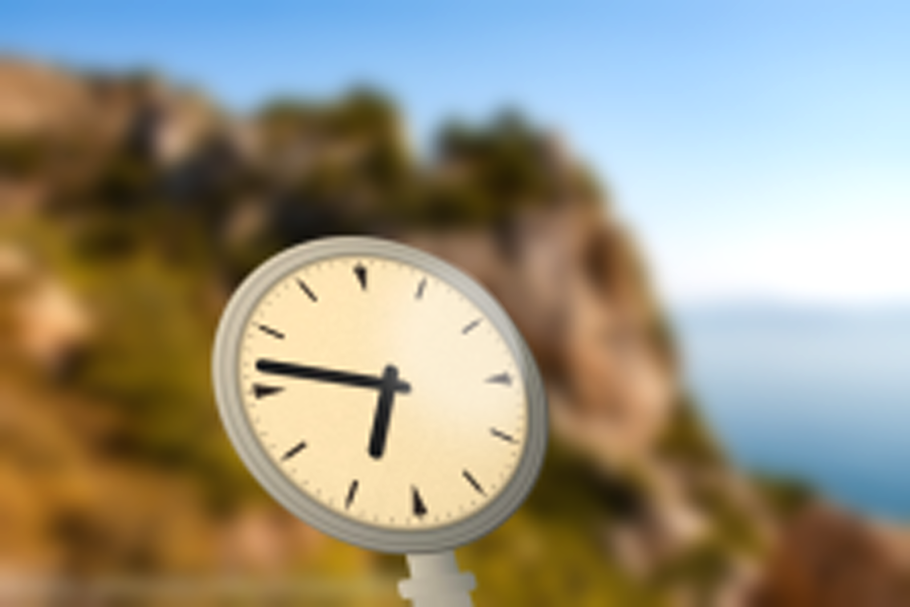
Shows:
6,47
